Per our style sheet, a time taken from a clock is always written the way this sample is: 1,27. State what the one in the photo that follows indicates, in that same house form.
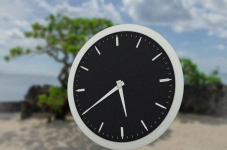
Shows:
5,40
